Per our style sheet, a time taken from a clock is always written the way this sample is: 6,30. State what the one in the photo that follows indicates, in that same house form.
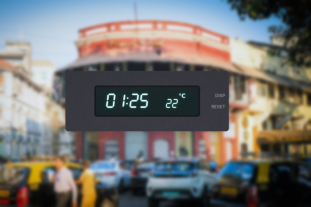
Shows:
1,25
